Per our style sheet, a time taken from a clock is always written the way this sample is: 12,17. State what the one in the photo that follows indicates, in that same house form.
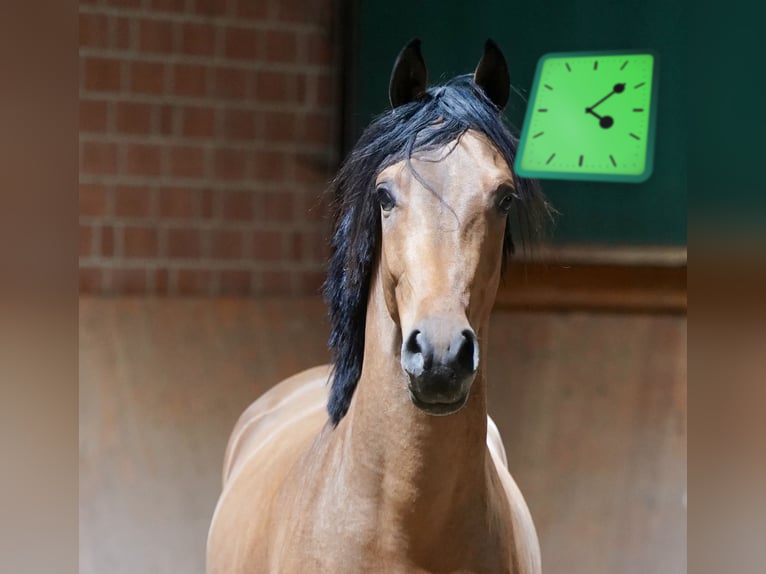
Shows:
4,08
